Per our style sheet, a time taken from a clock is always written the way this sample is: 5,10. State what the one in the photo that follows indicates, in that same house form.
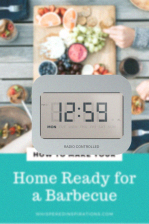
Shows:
12,59
